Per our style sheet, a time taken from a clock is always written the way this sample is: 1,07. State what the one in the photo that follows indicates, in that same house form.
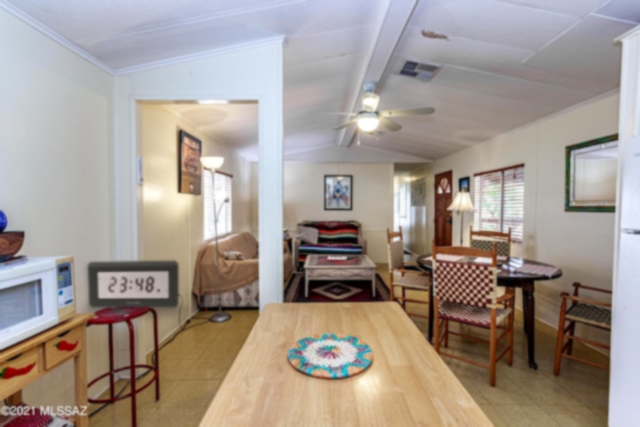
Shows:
23,48
